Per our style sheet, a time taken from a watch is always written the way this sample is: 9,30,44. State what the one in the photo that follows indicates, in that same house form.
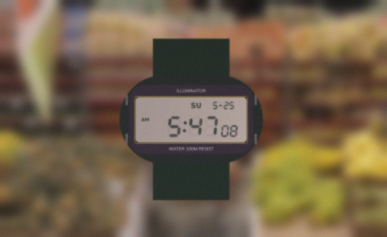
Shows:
5,47,08
